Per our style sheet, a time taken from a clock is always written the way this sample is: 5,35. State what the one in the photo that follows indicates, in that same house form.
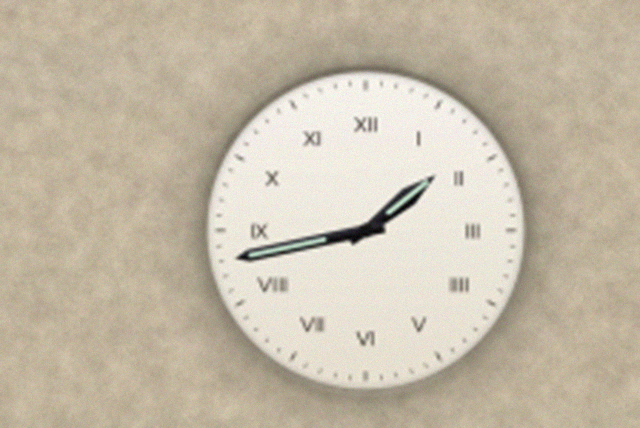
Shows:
1,43
